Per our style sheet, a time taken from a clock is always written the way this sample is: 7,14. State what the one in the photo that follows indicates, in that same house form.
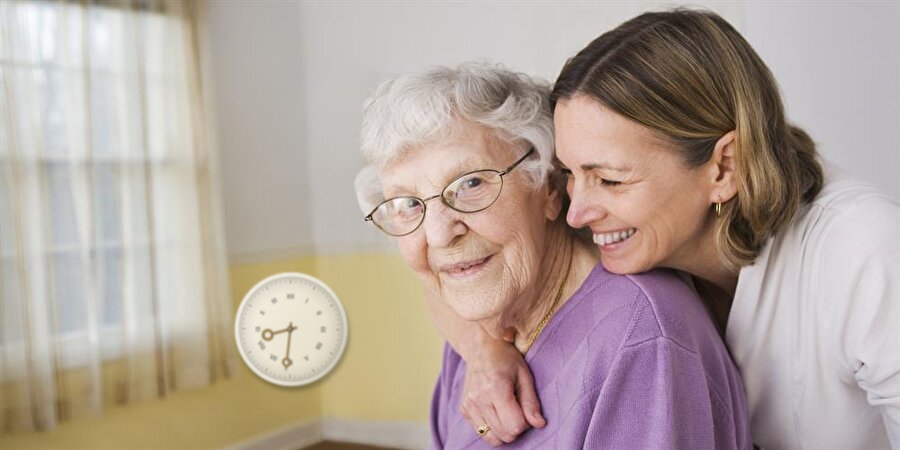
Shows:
8,31
